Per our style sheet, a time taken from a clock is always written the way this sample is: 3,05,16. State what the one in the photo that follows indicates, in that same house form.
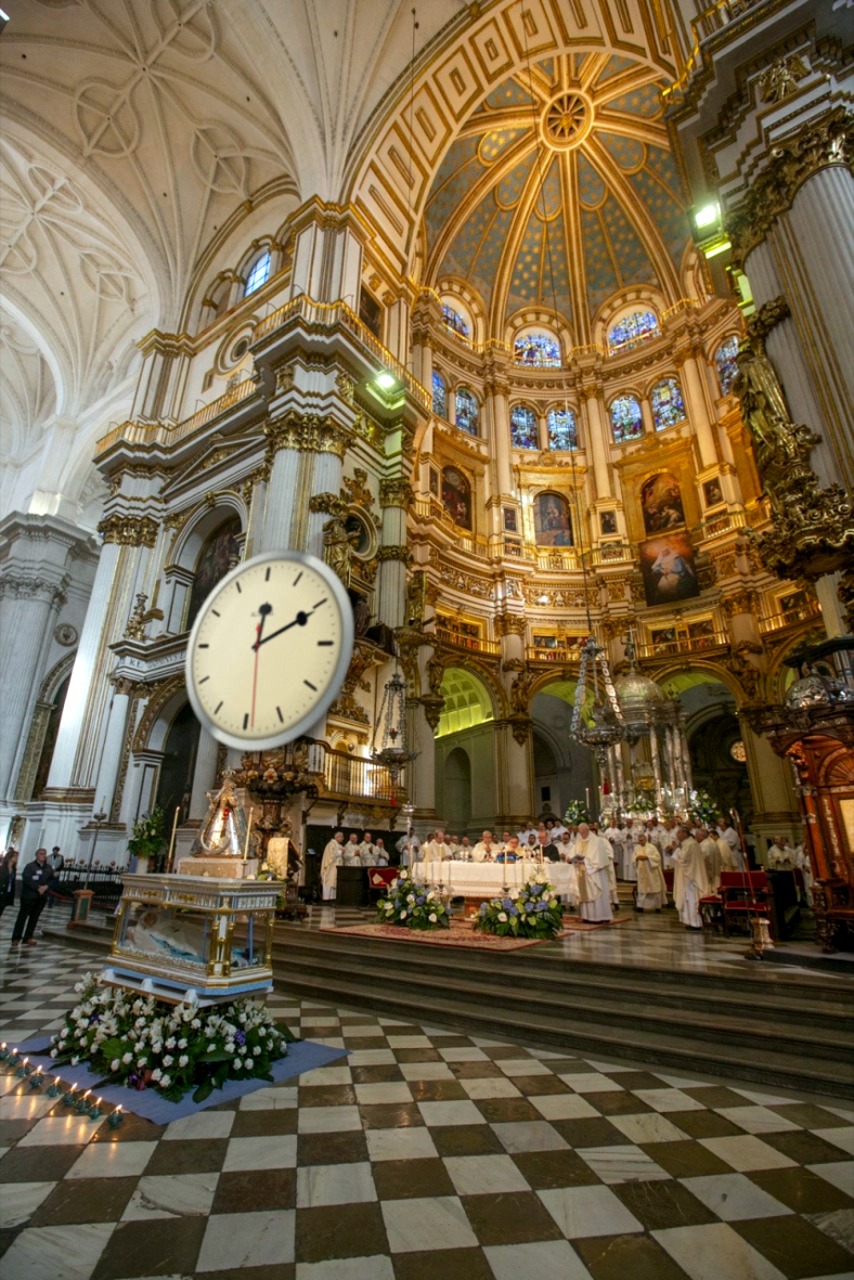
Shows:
12,10,29
